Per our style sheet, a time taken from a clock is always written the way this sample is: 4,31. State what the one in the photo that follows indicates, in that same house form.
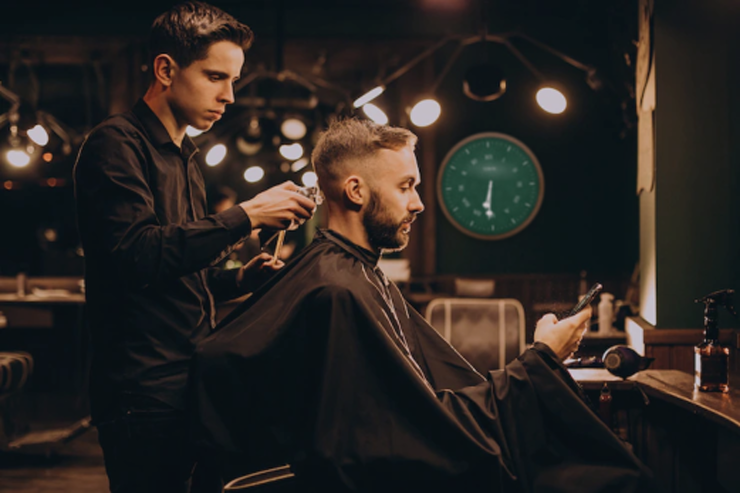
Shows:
6,31
